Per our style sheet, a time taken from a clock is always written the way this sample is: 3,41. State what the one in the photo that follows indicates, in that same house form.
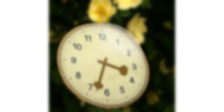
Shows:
3,33
